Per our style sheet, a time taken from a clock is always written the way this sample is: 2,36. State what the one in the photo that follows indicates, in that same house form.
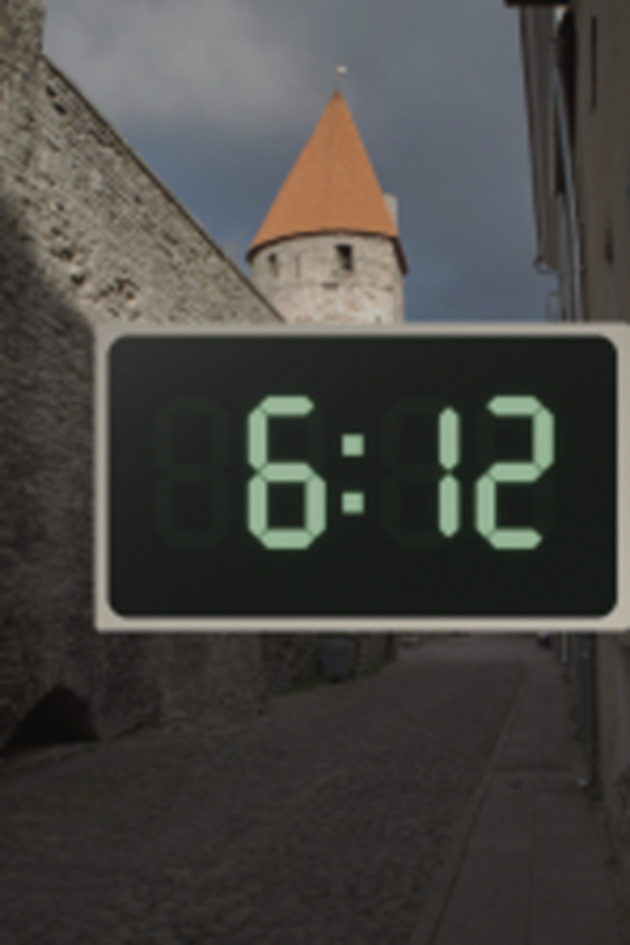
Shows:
6,12
